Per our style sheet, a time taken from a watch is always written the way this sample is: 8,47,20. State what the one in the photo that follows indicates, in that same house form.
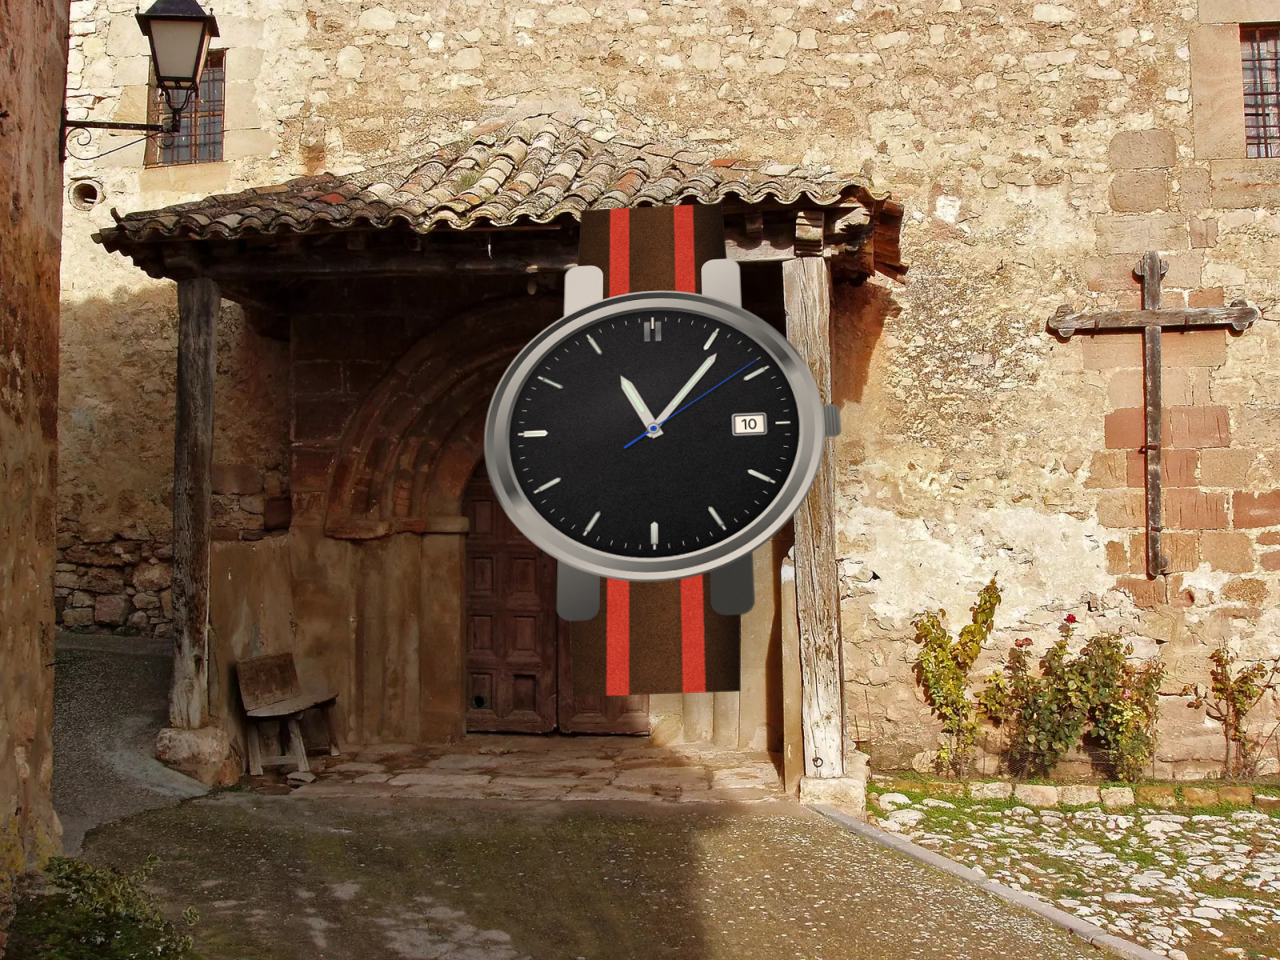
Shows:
11,06,09
